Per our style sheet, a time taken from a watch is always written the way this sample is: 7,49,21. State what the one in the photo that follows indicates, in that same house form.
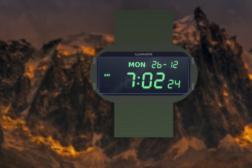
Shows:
7,02,24
